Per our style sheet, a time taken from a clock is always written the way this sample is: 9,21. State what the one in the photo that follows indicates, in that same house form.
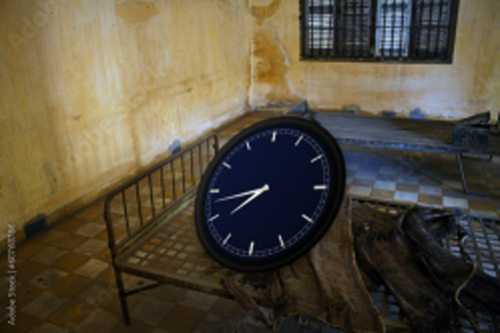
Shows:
7,43
